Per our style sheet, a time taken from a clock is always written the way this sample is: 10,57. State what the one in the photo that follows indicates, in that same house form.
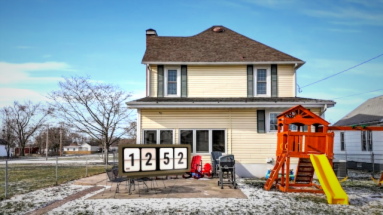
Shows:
12,52
